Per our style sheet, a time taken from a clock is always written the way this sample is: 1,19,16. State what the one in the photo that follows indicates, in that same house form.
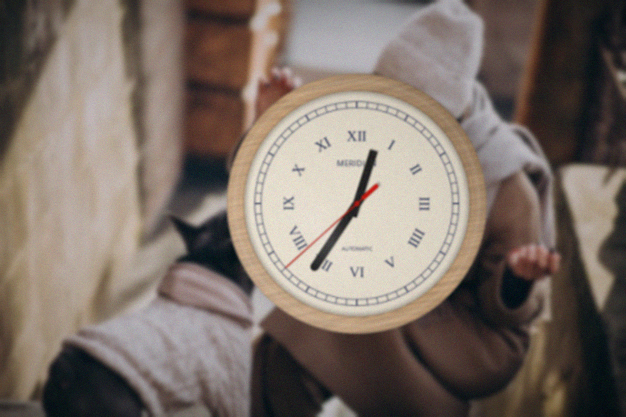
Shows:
12,35,38
